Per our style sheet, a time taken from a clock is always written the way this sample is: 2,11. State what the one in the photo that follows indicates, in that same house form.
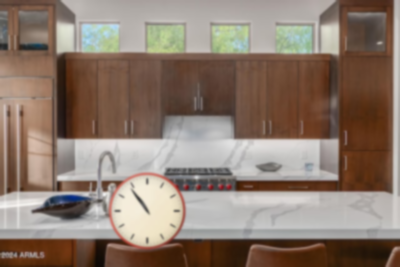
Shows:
10,54
